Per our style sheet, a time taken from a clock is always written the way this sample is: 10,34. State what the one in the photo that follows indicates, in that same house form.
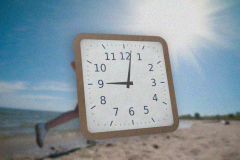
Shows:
9,02
